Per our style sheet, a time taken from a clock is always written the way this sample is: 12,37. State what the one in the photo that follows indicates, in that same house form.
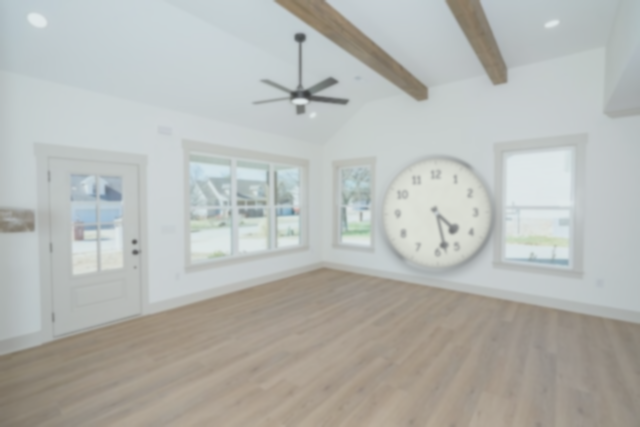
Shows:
4,28
